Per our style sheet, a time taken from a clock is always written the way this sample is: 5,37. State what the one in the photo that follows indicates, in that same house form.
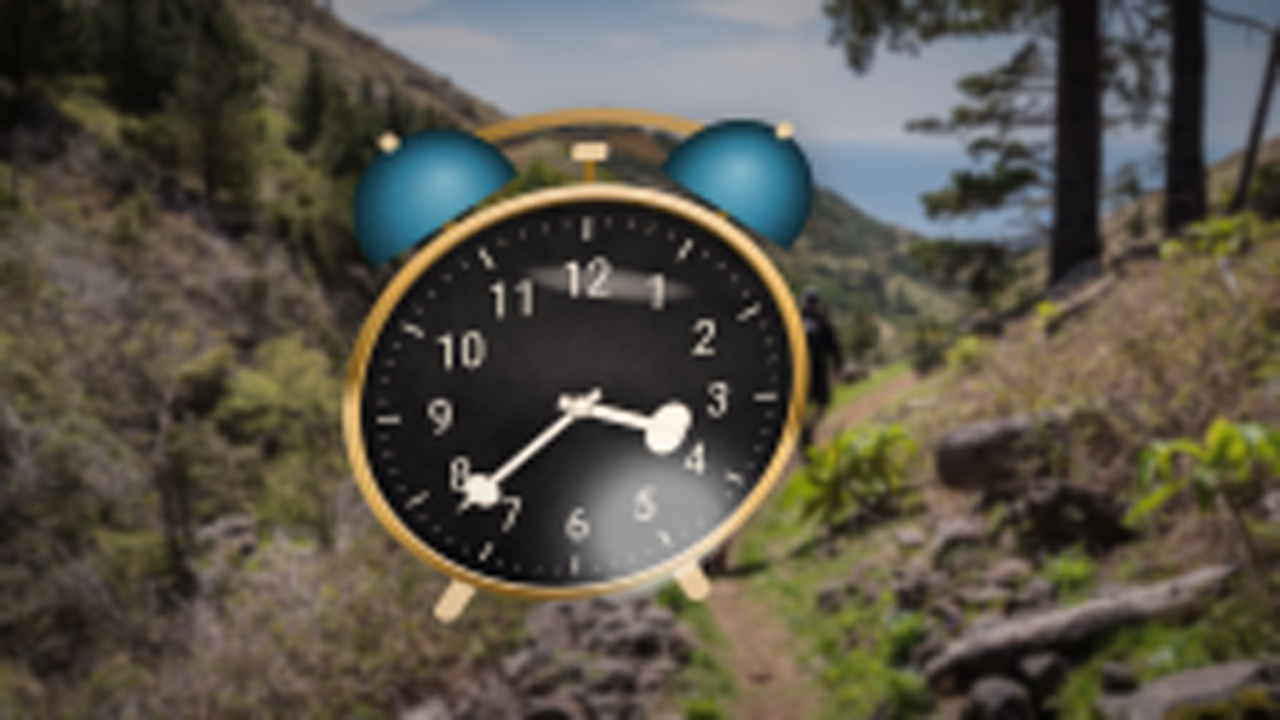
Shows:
3,38
